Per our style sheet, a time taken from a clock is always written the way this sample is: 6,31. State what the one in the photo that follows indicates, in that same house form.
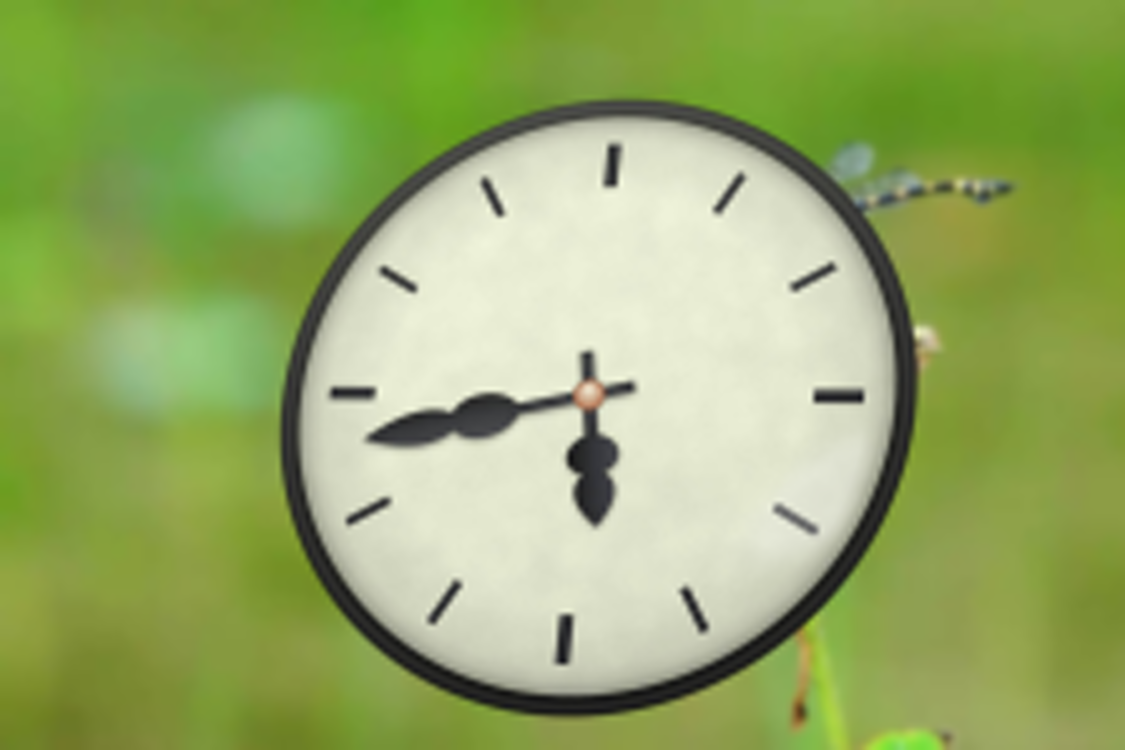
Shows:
5,43
